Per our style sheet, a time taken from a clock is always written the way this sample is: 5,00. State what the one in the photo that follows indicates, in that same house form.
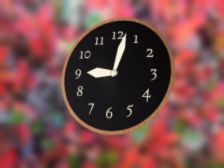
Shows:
9,02
